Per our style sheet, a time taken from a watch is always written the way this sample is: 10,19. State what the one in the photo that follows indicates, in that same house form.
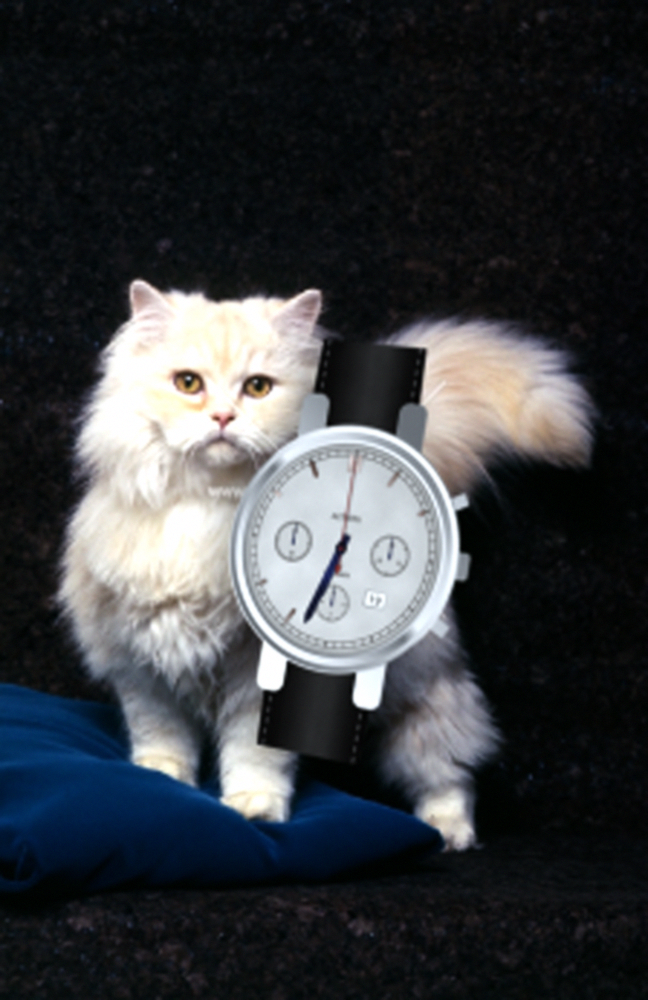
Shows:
6,33
